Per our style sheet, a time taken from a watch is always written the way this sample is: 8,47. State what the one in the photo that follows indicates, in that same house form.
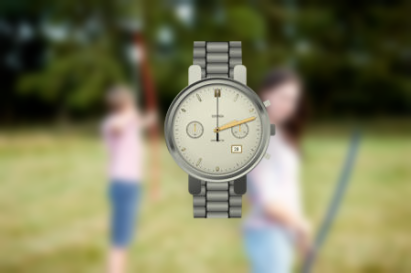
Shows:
2,12
